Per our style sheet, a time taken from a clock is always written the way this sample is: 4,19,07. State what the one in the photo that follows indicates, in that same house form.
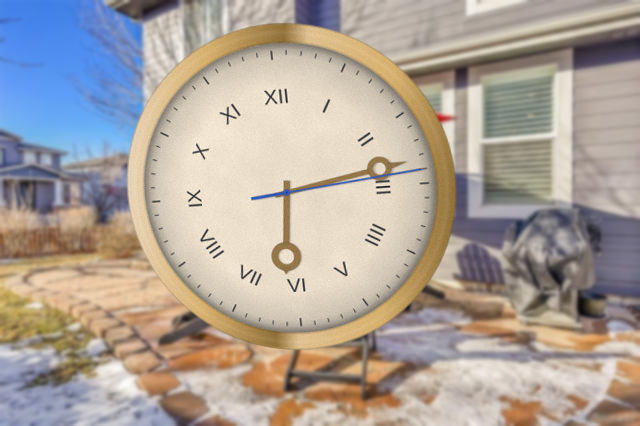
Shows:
6,13,14
